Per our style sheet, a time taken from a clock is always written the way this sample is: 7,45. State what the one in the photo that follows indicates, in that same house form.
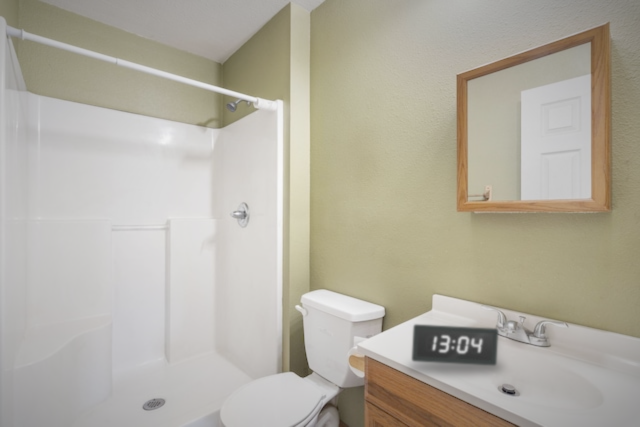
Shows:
13,04
